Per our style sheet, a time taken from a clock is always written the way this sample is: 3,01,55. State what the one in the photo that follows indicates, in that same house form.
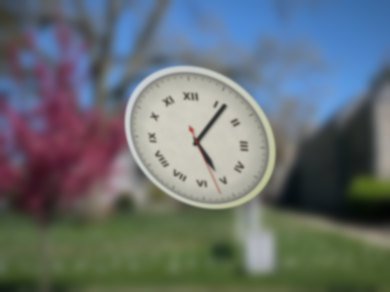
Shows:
5,06,27
